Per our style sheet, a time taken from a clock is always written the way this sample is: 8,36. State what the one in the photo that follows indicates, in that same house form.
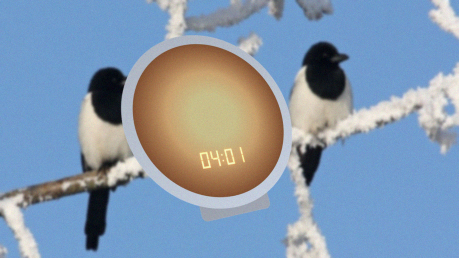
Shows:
4,01
